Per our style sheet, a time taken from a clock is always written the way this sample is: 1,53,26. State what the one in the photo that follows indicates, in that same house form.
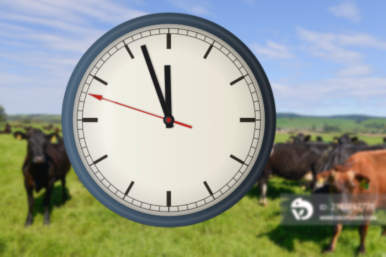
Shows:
11,56,48
